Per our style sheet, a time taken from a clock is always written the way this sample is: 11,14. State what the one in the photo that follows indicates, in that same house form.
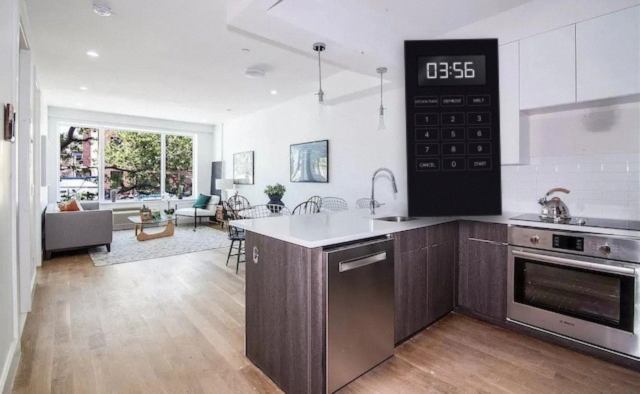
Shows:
3,56
